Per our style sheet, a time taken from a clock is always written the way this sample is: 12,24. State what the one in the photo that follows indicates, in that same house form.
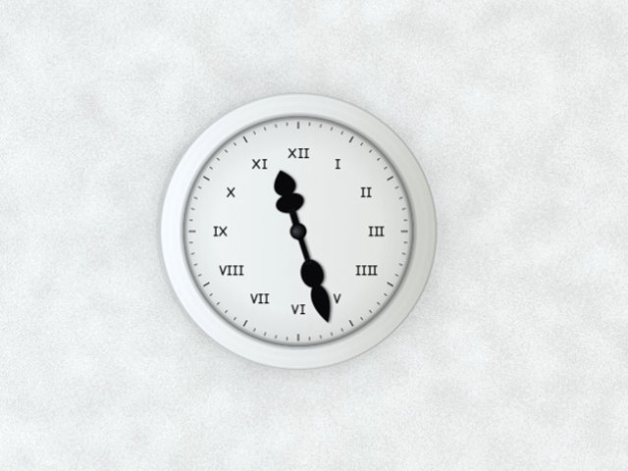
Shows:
11,27
